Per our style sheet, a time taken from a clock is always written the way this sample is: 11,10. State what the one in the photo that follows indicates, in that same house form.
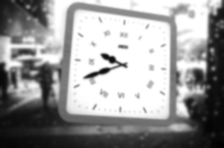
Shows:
9,41
